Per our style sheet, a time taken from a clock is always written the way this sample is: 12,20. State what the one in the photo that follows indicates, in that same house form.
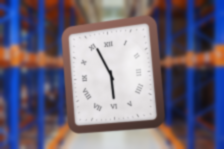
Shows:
5,56
